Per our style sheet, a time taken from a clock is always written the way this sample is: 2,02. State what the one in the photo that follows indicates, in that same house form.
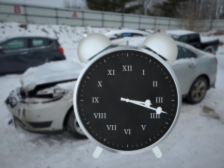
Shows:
3,18
